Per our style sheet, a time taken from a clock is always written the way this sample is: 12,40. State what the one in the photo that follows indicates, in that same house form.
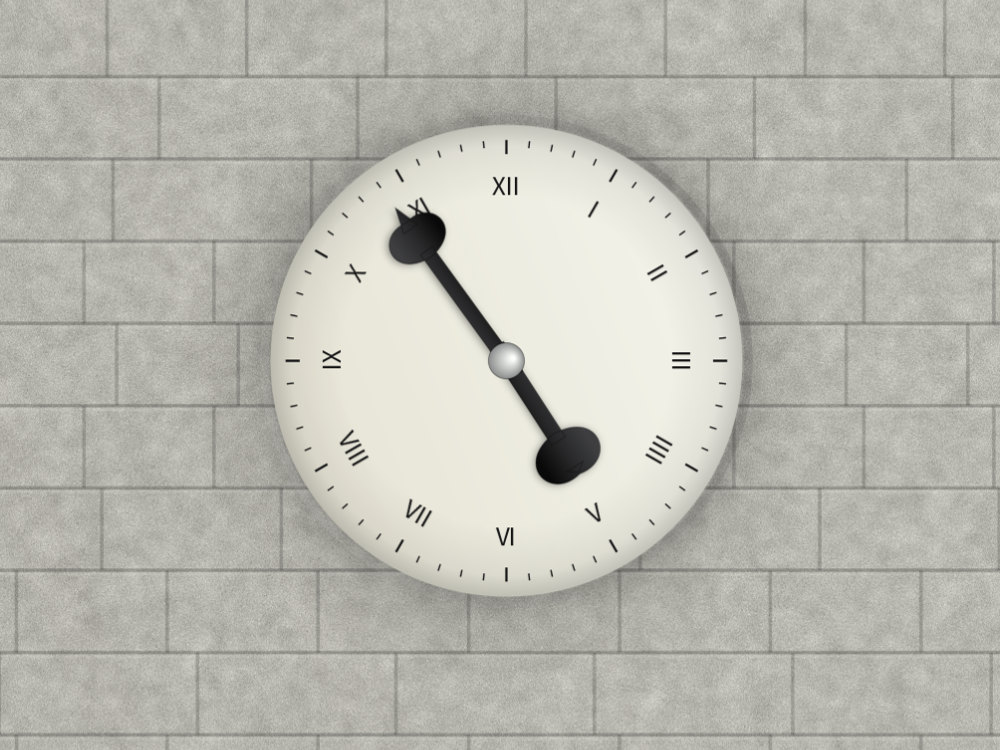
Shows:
4,54
